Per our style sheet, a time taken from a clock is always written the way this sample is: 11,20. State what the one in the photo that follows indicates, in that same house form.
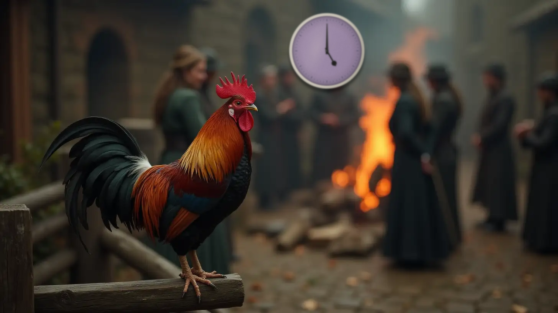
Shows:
5,00
